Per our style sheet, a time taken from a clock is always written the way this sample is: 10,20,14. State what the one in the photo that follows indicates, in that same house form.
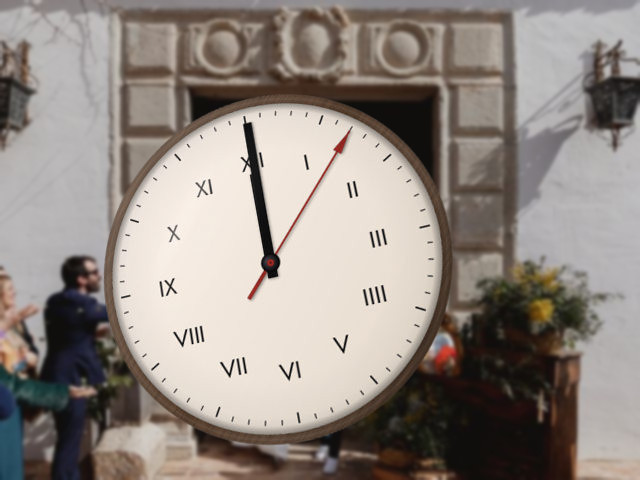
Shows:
12,00,07
